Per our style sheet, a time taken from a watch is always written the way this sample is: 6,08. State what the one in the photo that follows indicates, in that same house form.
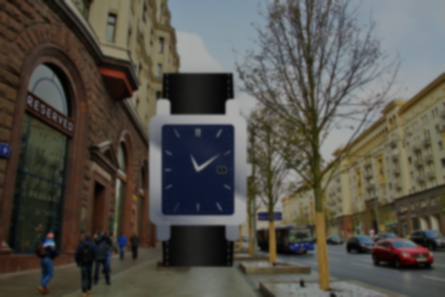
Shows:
11,09
